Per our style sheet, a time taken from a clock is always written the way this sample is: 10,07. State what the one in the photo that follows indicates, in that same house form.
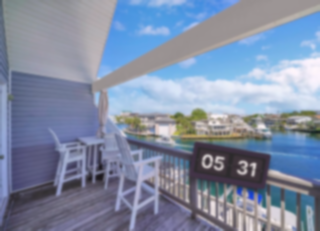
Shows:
5,31
